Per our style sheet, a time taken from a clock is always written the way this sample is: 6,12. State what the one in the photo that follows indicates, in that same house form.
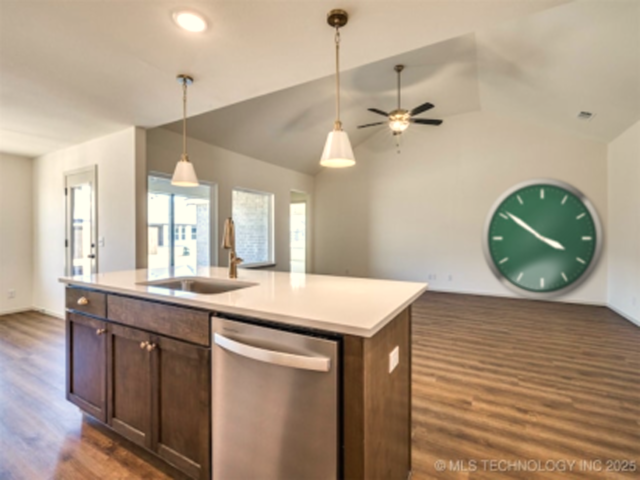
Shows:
3,51
